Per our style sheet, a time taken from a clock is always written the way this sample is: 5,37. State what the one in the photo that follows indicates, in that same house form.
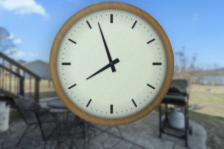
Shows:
7,57
